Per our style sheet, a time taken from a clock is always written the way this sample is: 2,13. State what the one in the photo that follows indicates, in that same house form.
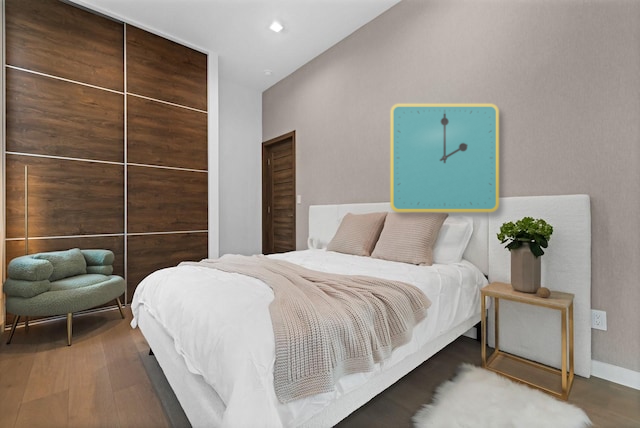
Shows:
2,00
